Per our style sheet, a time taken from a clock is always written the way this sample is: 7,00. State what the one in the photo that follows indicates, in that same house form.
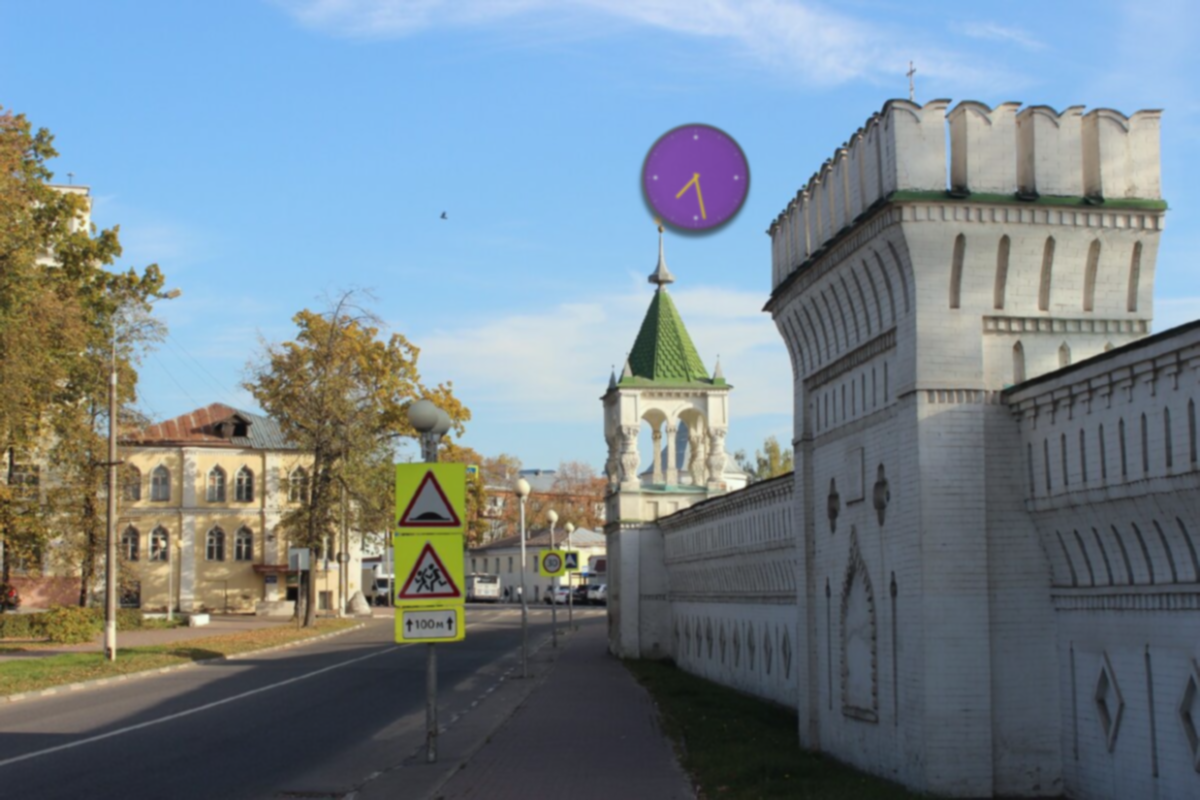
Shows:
7,28
